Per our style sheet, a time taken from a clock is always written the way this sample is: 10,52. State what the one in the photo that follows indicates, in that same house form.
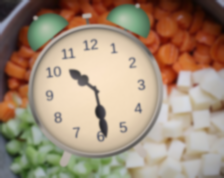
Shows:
10,29
